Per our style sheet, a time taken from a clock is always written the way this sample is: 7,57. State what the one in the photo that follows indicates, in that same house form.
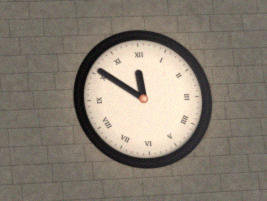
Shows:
11,51
